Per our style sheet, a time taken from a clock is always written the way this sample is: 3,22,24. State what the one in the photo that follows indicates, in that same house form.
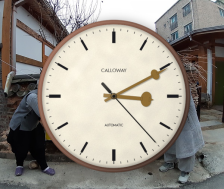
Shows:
3,10,23
